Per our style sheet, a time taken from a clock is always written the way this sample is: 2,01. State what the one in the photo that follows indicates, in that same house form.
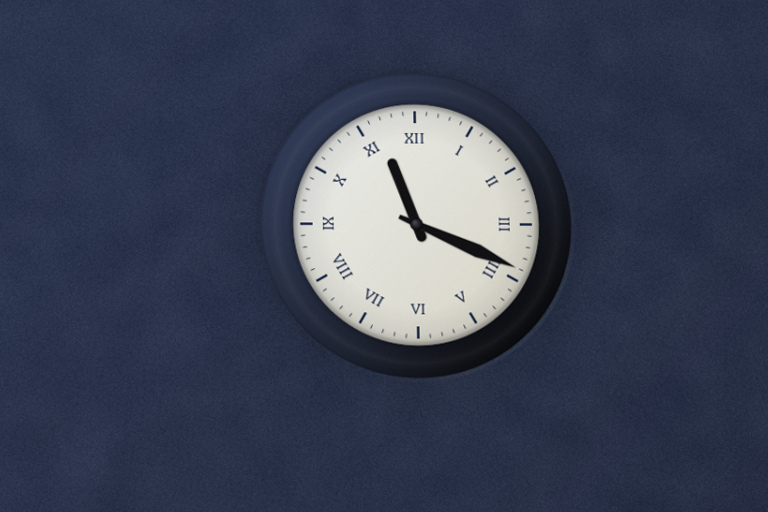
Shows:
11,19
